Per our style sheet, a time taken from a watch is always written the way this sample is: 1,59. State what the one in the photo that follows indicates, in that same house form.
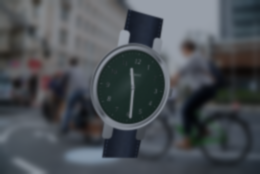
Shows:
11,29
